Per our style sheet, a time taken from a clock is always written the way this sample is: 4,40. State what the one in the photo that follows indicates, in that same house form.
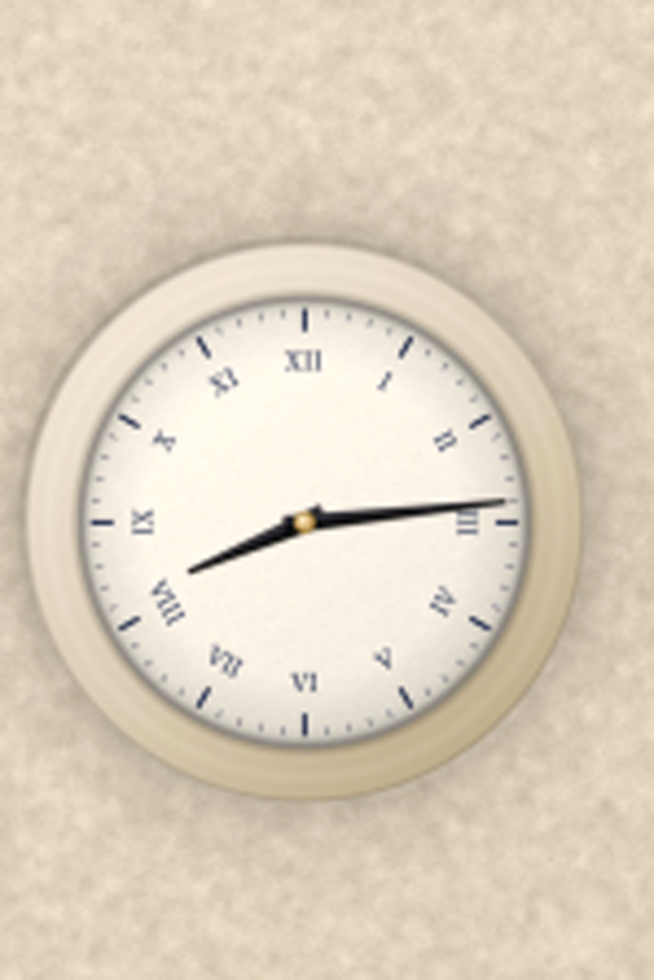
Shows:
8,14
